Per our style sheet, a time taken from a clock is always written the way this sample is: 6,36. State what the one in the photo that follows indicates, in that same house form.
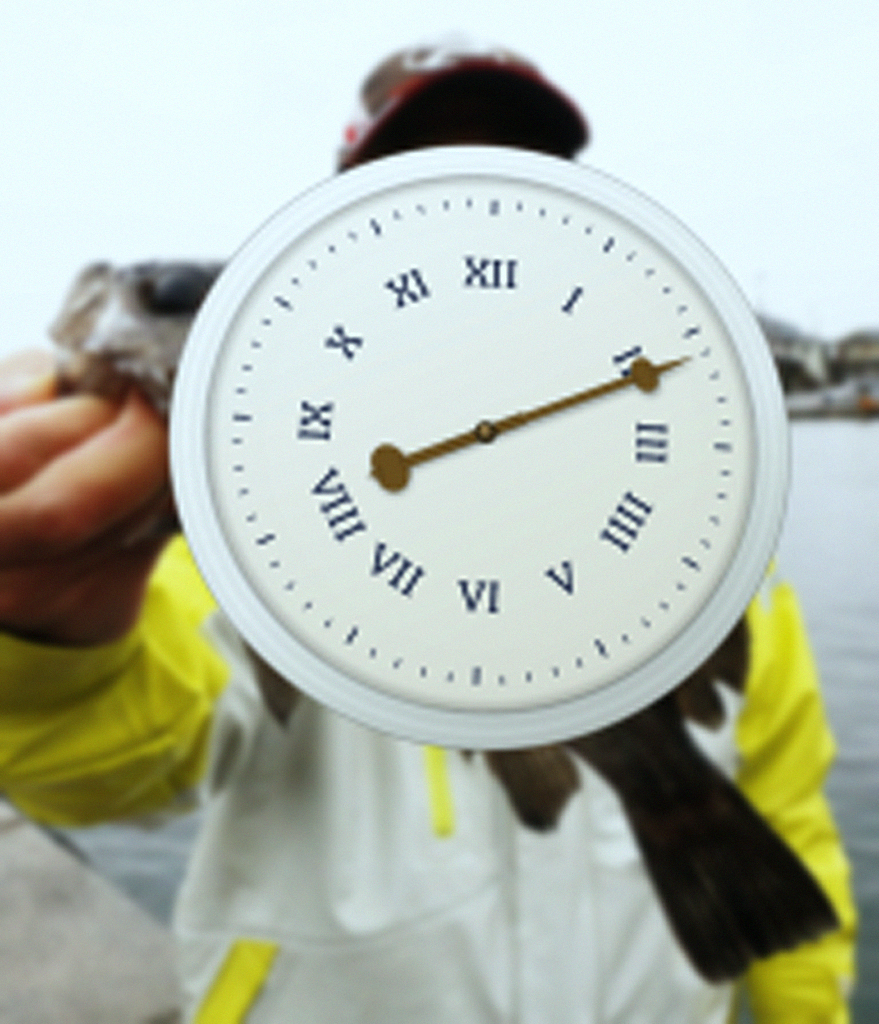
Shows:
8,11
